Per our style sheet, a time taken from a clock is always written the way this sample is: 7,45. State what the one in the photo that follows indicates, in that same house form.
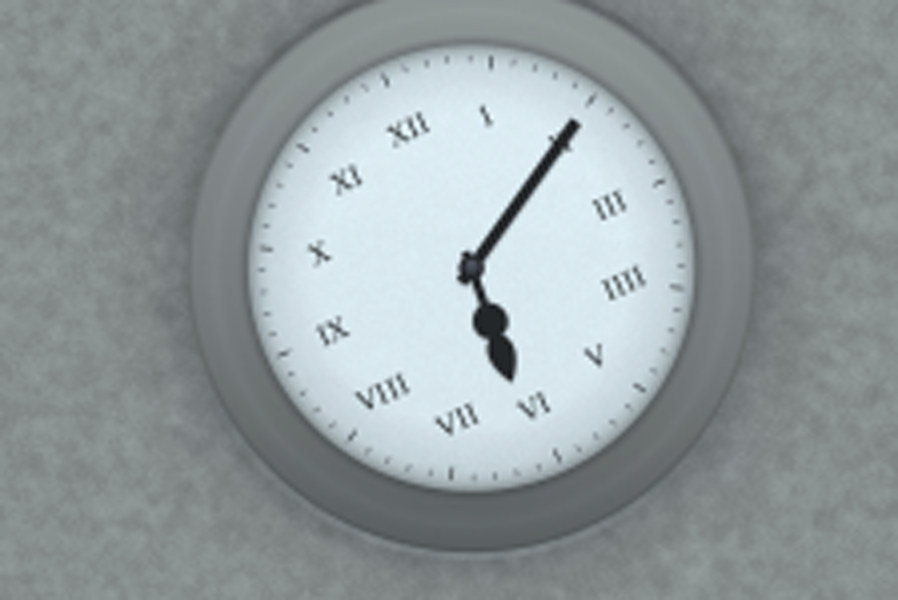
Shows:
6,10
